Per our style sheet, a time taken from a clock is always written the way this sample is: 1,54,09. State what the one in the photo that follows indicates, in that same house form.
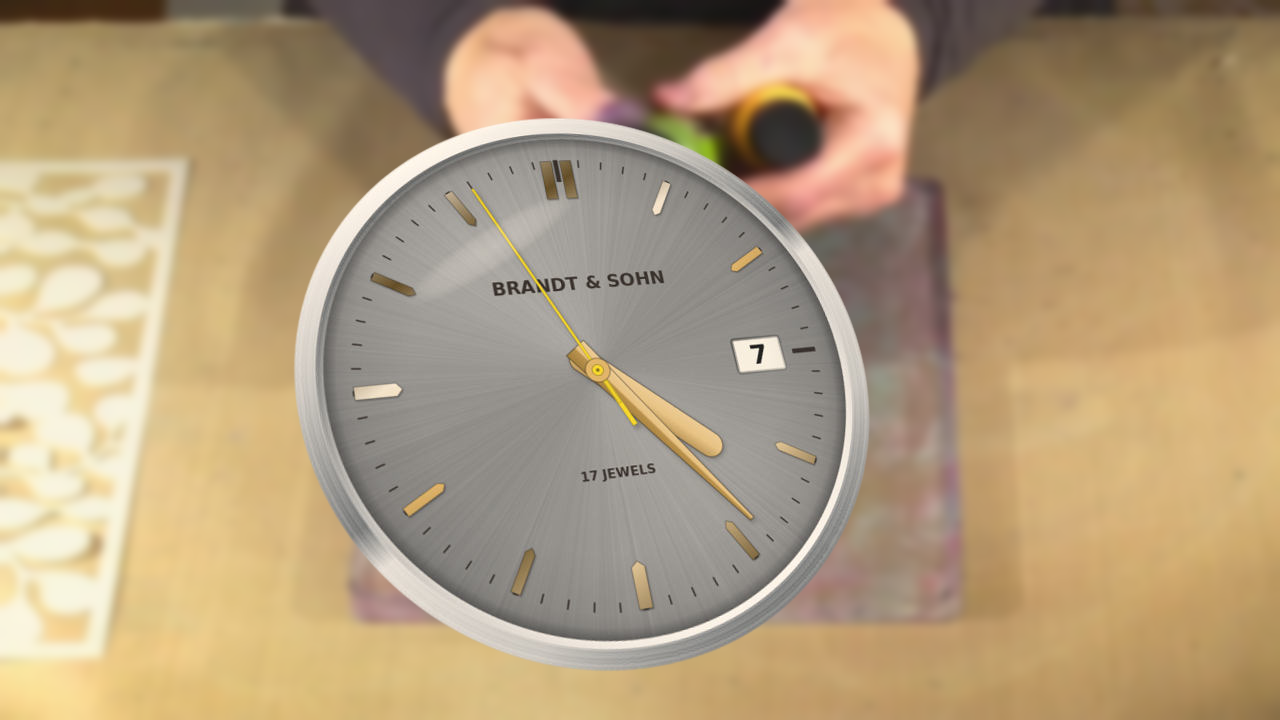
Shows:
4,23,56
